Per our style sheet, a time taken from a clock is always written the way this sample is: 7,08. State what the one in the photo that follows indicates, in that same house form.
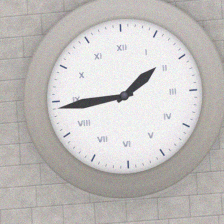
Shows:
1,44
